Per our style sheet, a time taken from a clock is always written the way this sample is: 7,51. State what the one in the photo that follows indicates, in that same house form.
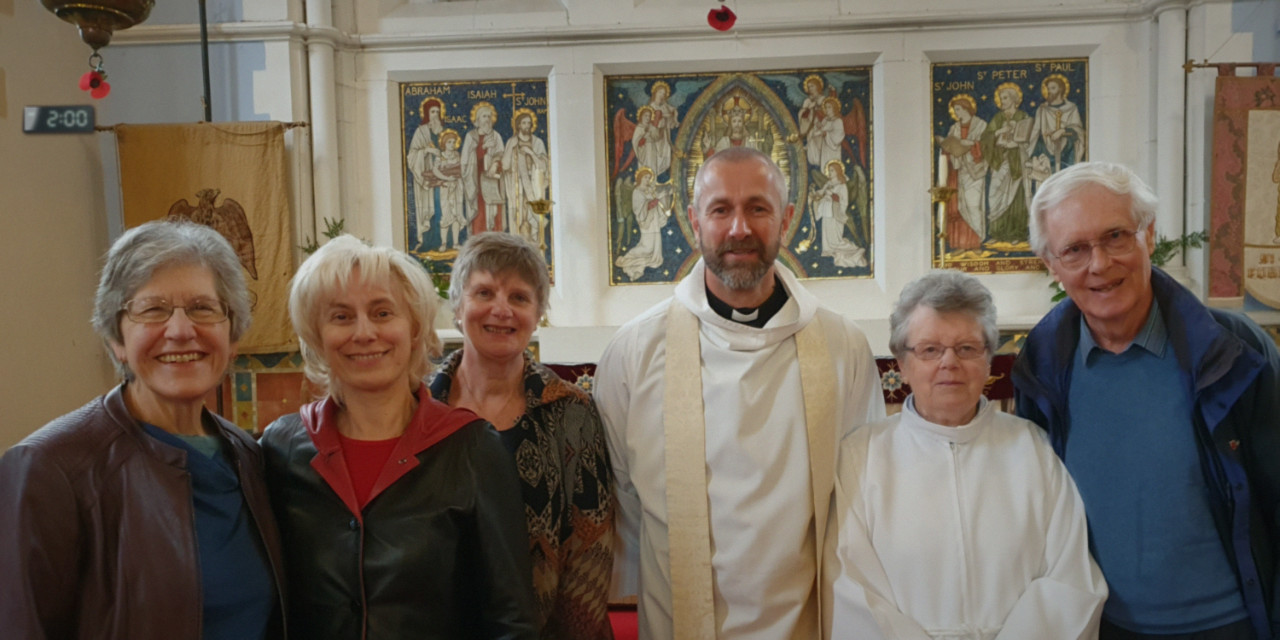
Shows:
2,00
